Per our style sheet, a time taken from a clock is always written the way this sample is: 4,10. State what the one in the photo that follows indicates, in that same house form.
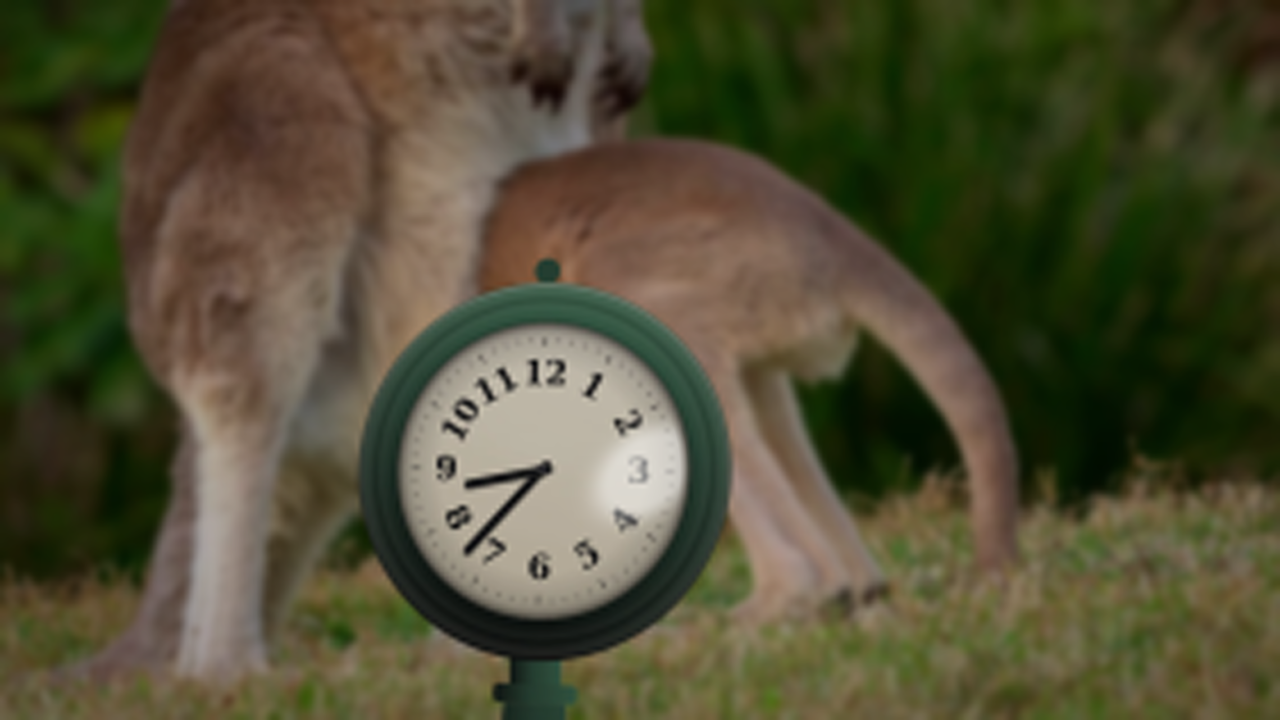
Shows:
8,37
